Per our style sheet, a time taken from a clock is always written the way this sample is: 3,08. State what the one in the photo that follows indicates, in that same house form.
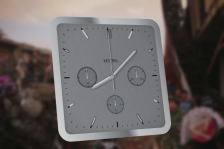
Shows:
8,08
